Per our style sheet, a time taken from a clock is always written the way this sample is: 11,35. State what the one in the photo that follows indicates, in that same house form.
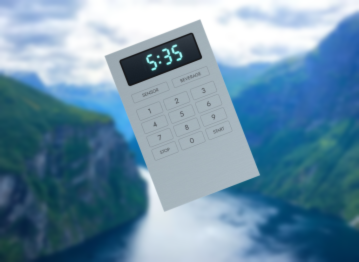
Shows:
5,35
